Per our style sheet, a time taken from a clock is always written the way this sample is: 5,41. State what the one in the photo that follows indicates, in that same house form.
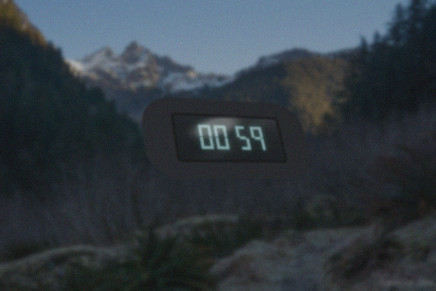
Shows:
0,59
